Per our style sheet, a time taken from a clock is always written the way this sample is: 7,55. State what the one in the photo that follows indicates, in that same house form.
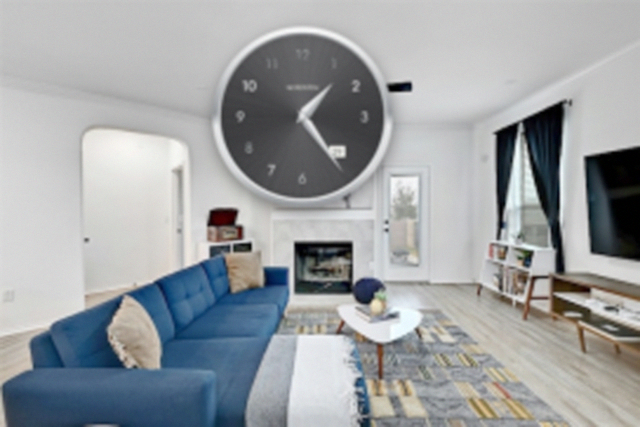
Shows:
1,24
